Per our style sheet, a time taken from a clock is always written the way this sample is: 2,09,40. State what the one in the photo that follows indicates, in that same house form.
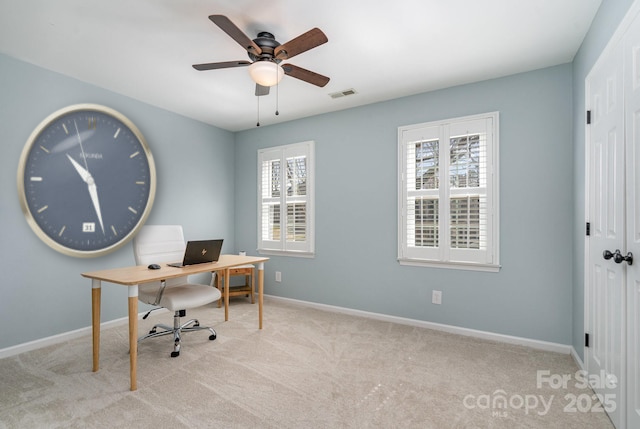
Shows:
10,26,57
